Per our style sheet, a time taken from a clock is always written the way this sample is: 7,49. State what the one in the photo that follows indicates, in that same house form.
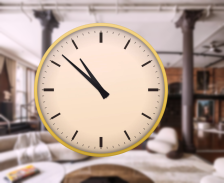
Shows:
10,52
